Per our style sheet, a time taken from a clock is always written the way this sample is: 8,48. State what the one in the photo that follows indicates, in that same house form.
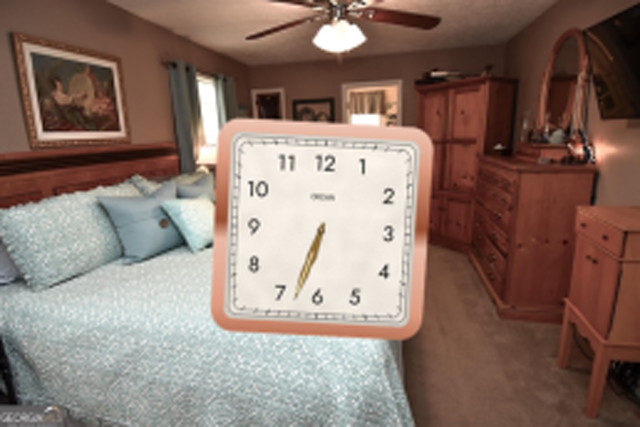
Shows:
6,33
